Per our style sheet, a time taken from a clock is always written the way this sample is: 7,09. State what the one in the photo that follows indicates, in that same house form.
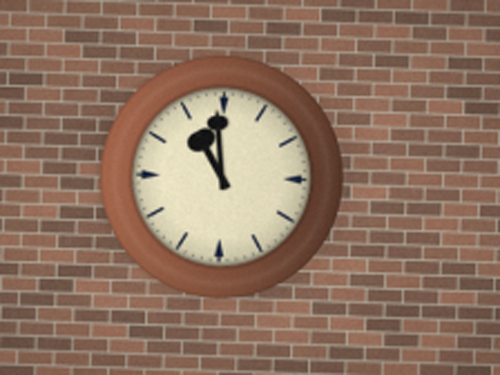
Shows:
10,59
